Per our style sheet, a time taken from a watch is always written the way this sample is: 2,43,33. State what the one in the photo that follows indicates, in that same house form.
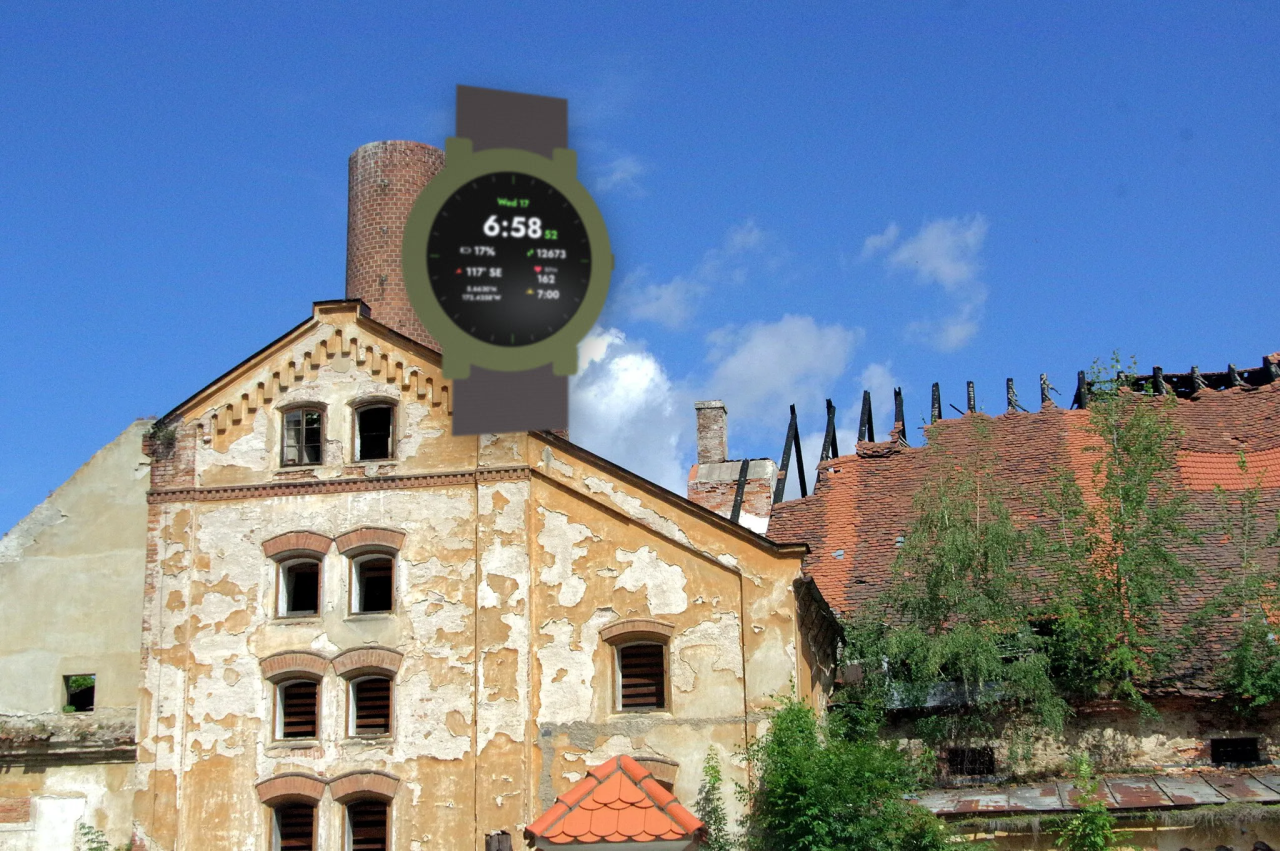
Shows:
6,58,52
